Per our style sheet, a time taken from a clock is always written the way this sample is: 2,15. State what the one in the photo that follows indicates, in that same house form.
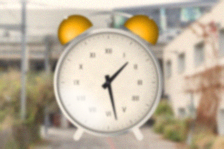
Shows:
1,28
